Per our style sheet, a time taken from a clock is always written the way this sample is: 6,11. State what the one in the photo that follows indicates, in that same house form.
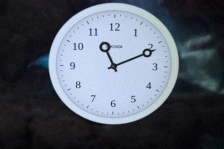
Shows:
11,11
